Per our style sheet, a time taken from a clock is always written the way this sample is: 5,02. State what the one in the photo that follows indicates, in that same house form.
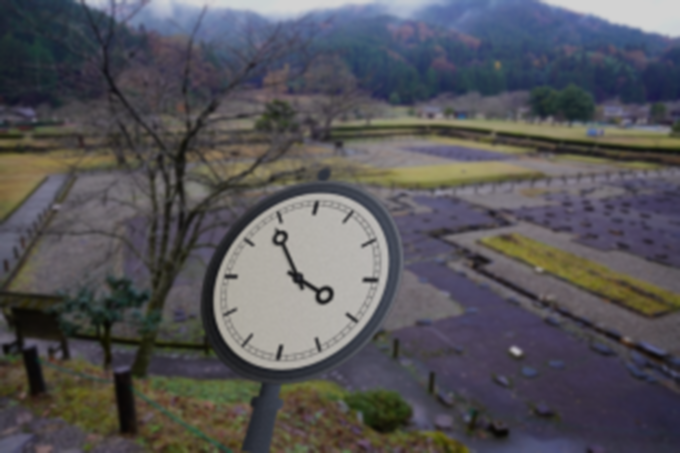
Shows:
3,54
